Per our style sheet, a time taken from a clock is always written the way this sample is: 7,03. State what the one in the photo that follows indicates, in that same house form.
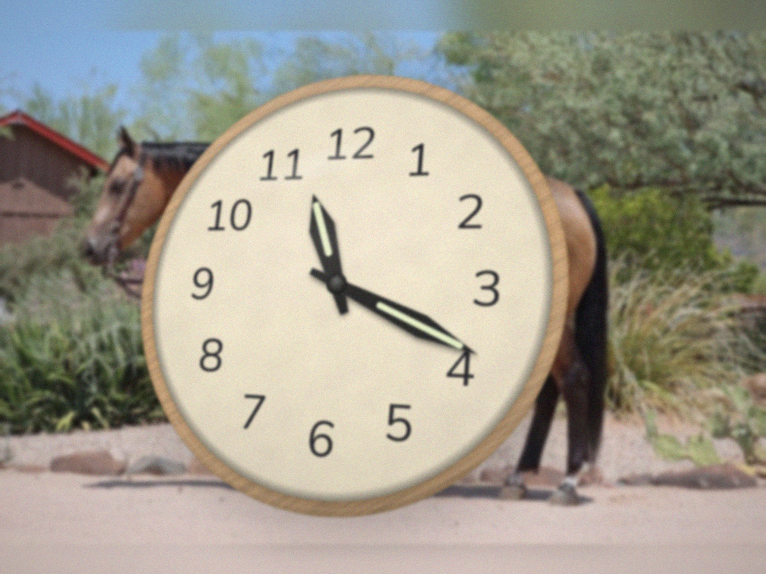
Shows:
11,19
